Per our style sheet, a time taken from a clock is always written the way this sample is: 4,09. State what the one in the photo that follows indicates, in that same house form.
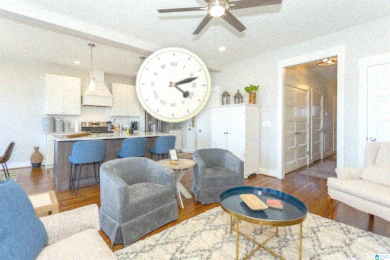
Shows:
4,12
